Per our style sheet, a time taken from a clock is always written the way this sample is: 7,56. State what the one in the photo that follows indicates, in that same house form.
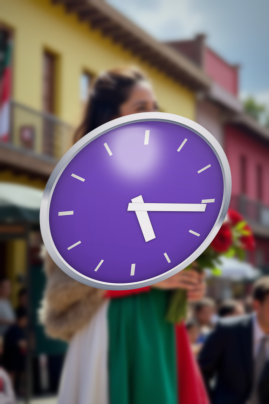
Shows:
5,16
